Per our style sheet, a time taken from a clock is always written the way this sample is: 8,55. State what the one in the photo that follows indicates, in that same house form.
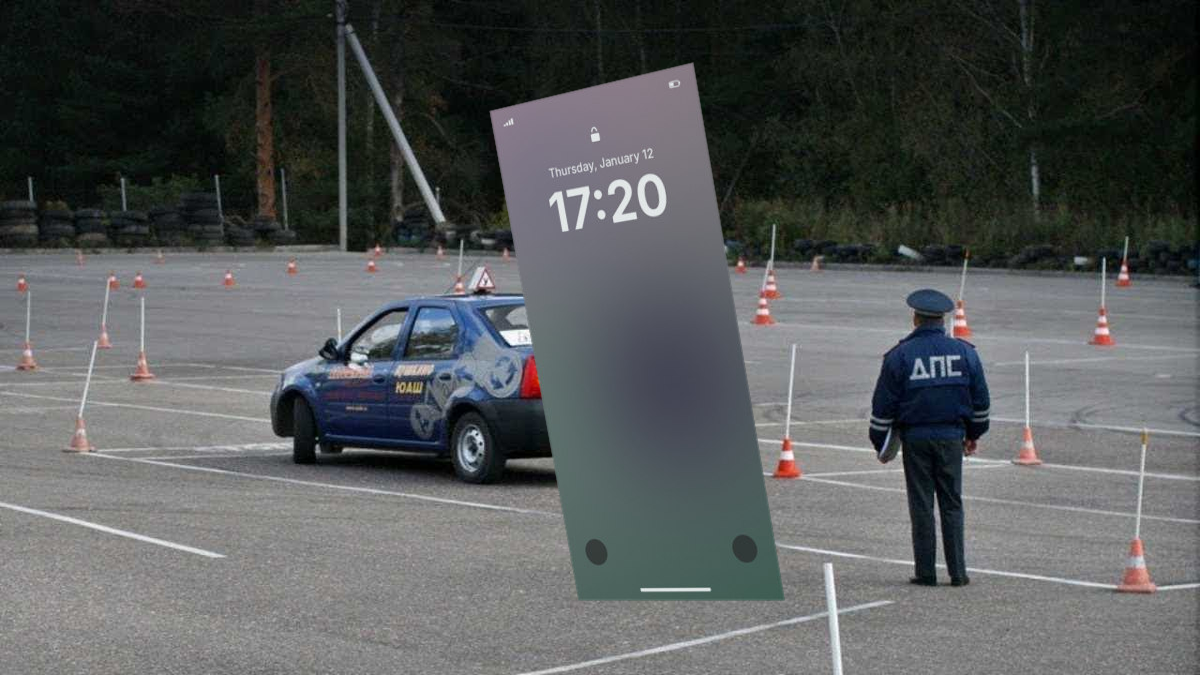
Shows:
17,20
